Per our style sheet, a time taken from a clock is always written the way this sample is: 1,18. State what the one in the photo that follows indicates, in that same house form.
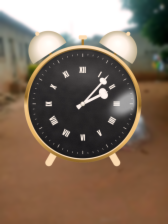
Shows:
2,07
